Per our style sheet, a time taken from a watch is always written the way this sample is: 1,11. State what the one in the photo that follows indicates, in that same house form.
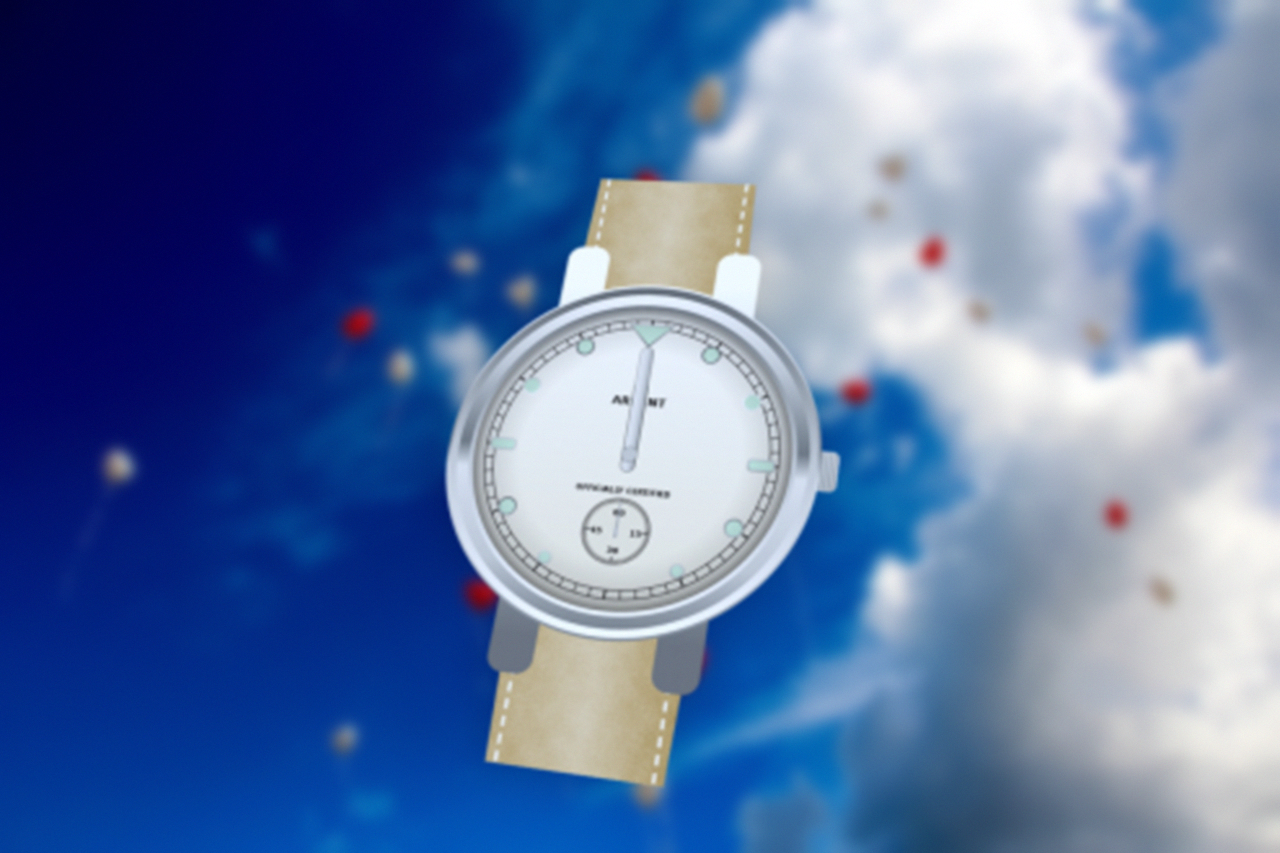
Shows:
12,00
